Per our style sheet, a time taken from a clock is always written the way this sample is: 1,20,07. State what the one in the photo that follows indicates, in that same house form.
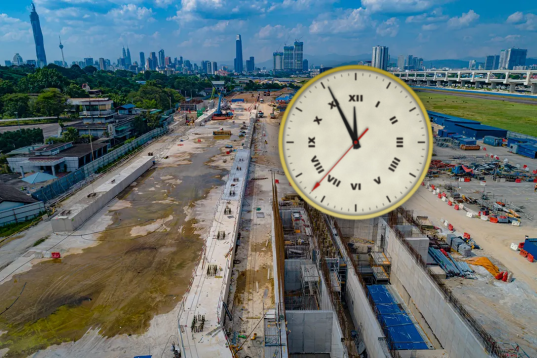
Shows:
11,55,37
